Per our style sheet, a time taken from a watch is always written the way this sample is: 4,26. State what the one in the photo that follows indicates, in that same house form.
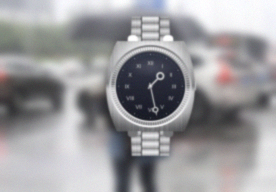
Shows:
1,28
